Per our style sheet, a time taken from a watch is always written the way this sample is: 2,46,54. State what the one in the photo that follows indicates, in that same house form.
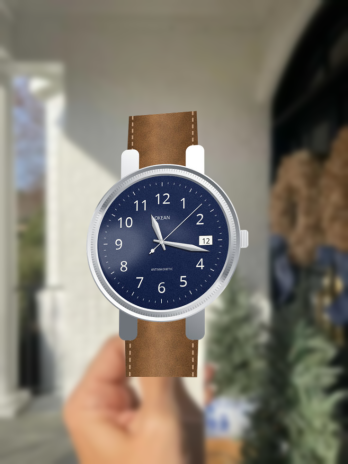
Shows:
11,17,08
